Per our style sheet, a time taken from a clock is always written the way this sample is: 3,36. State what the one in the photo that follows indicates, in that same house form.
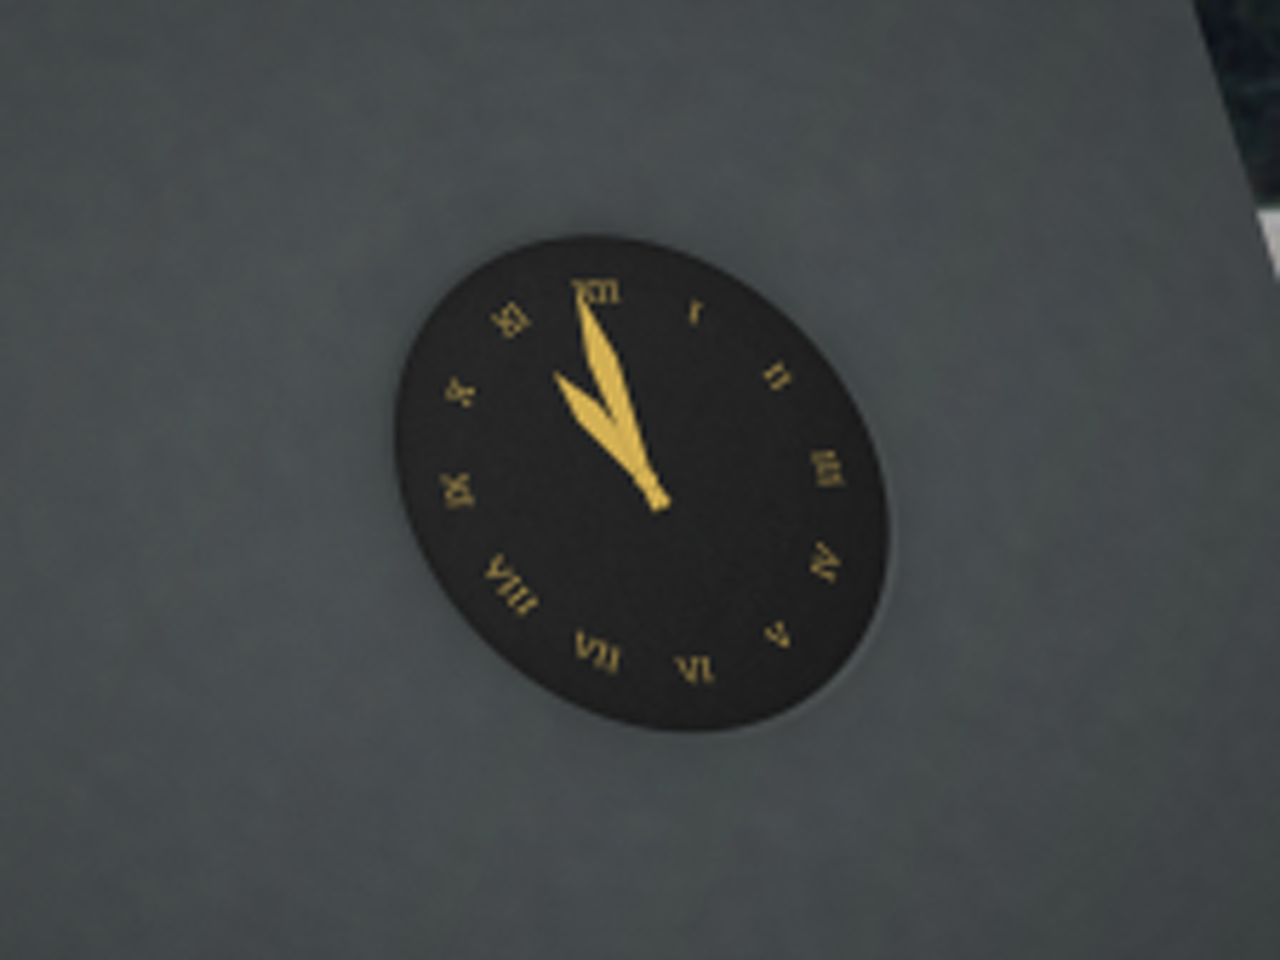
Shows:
10,59
